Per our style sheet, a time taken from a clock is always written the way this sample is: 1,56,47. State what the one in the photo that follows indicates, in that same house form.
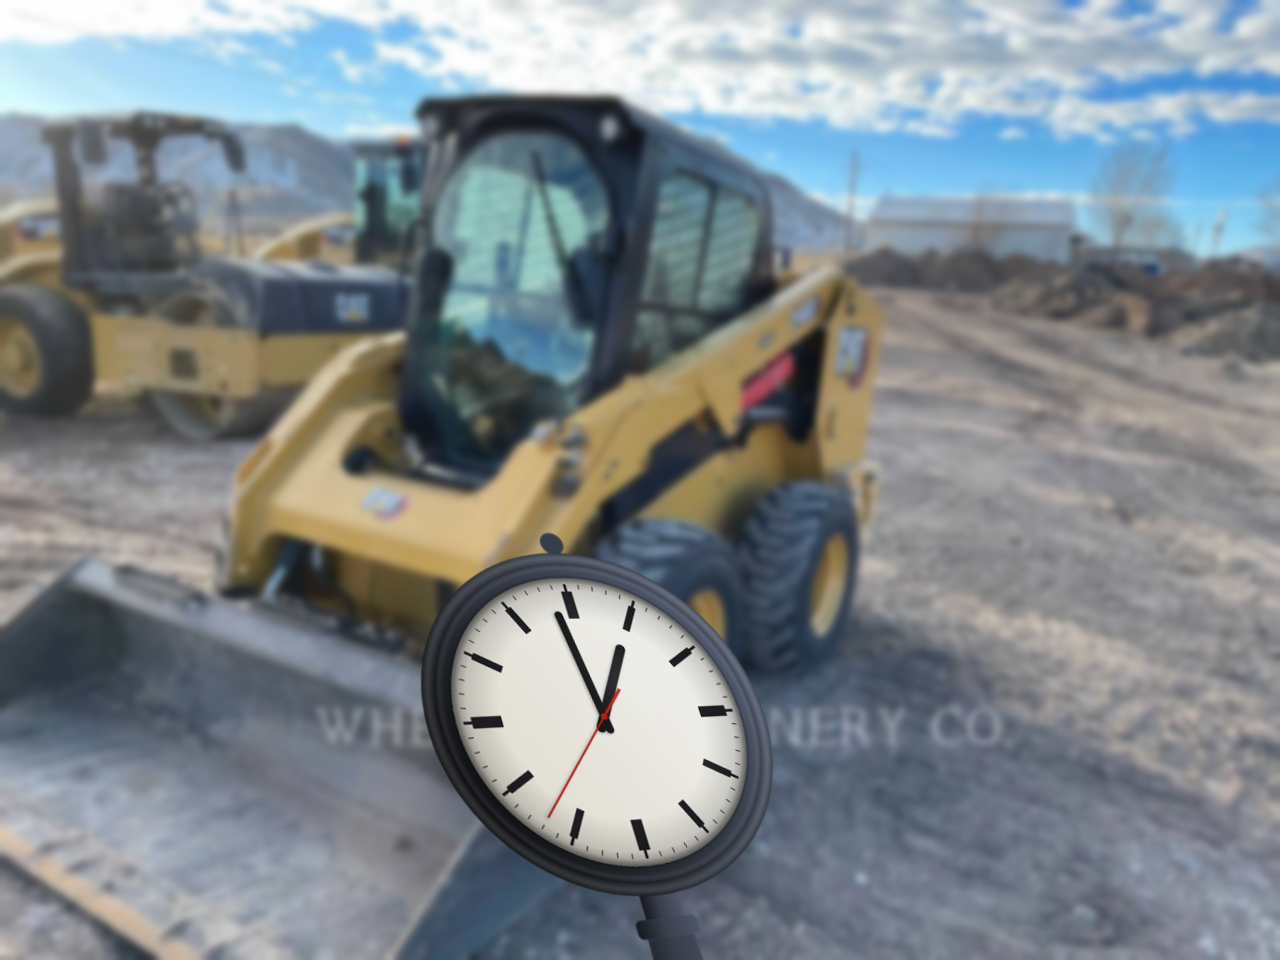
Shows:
12,58,37
